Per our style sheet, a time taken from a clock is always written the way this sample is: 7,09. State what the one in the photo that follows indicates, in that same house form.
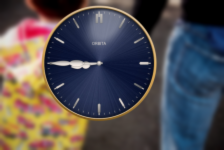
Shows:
8,45
